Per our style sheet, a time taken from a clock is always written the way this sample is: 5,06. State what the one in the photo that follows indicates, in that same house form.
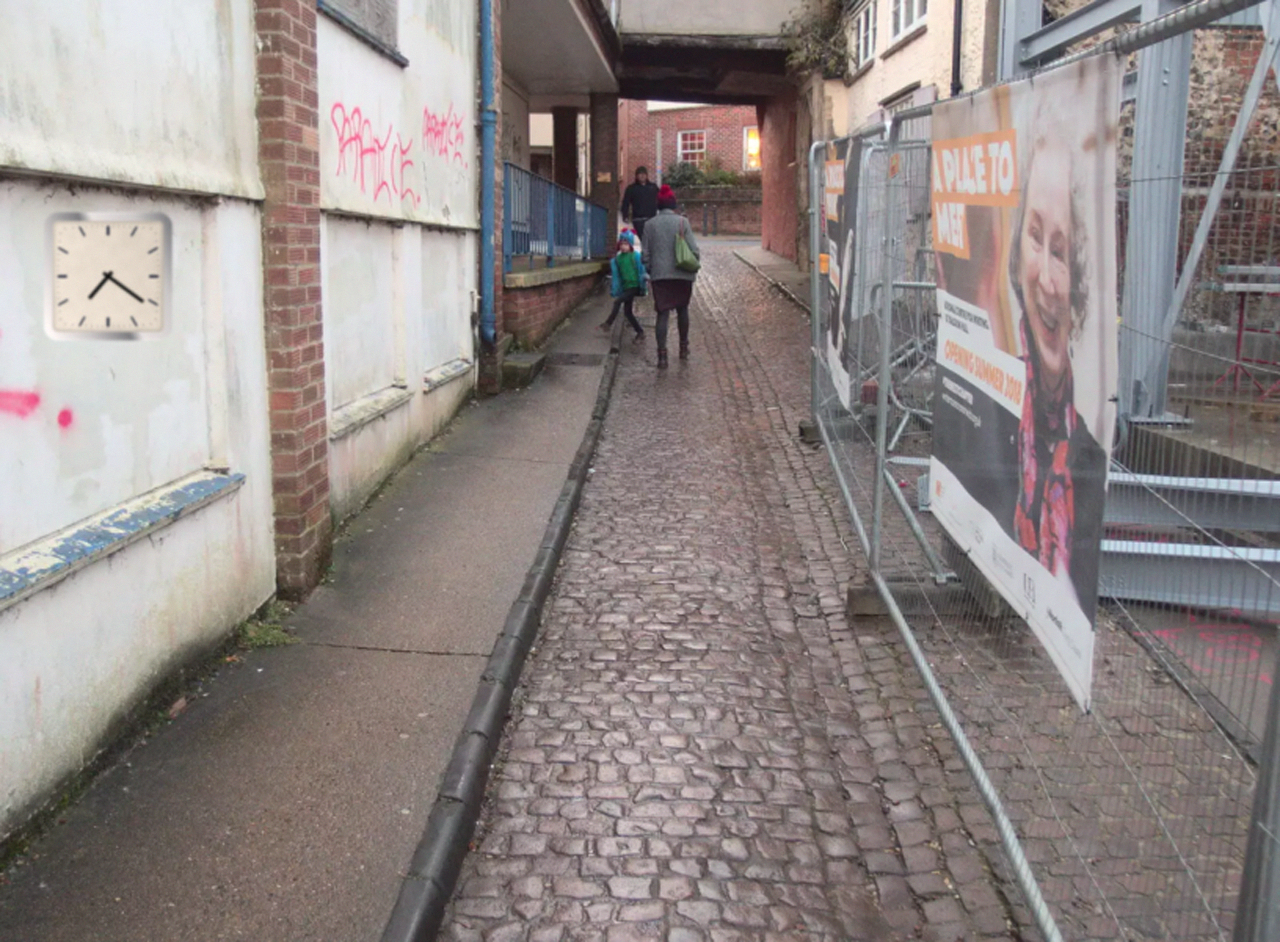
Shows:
7,21
